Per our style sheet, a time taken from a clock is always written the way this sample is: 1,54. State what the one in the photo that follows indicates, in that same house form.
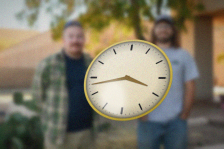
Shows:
3,43
